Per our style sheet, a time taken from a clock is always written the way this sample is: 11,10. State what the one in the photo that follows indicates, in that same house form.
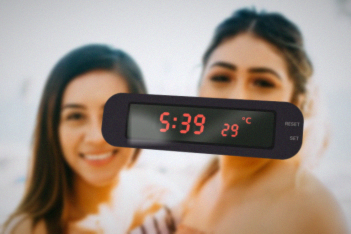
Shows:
5,39
